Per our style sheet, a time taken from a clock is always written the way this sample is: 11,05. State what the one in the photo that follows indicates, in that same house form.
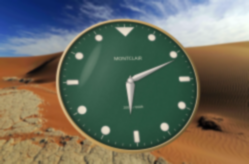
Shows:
6,11
